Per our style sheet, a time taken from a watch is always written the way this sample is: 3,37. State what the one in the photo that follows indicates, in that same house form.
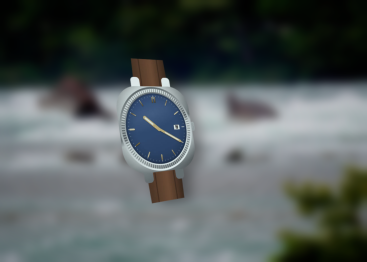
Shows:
10,20
